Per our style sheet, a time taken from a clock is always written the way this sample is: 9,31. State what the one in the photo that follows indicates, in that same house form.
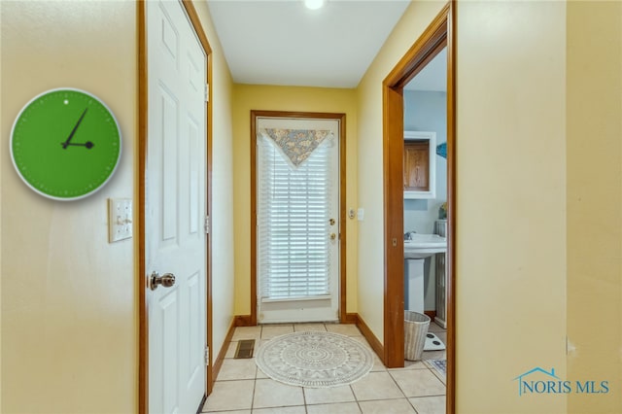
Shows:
3,05
